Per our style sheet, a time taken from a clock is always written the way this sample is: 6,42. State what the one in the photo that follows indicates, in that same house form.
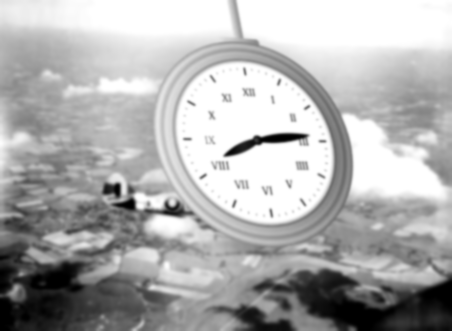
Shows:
8,14
